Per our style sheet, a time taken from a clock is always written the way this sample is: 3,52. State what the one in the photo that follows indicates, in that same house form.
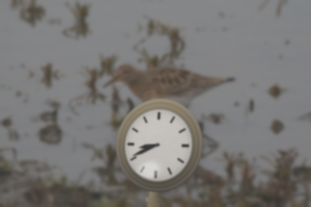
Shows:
8,41
